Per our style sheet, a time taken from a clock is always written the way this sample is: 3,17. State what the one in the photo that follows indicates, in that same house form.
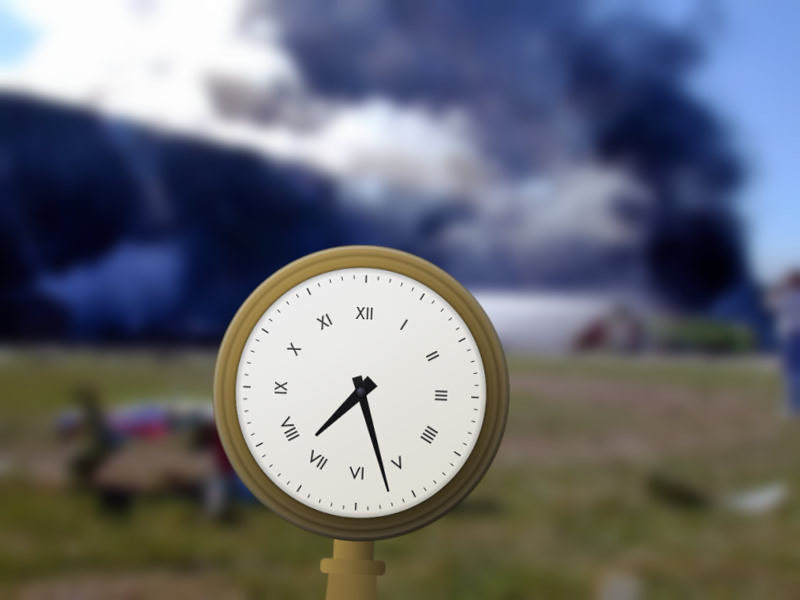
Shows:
7,27
